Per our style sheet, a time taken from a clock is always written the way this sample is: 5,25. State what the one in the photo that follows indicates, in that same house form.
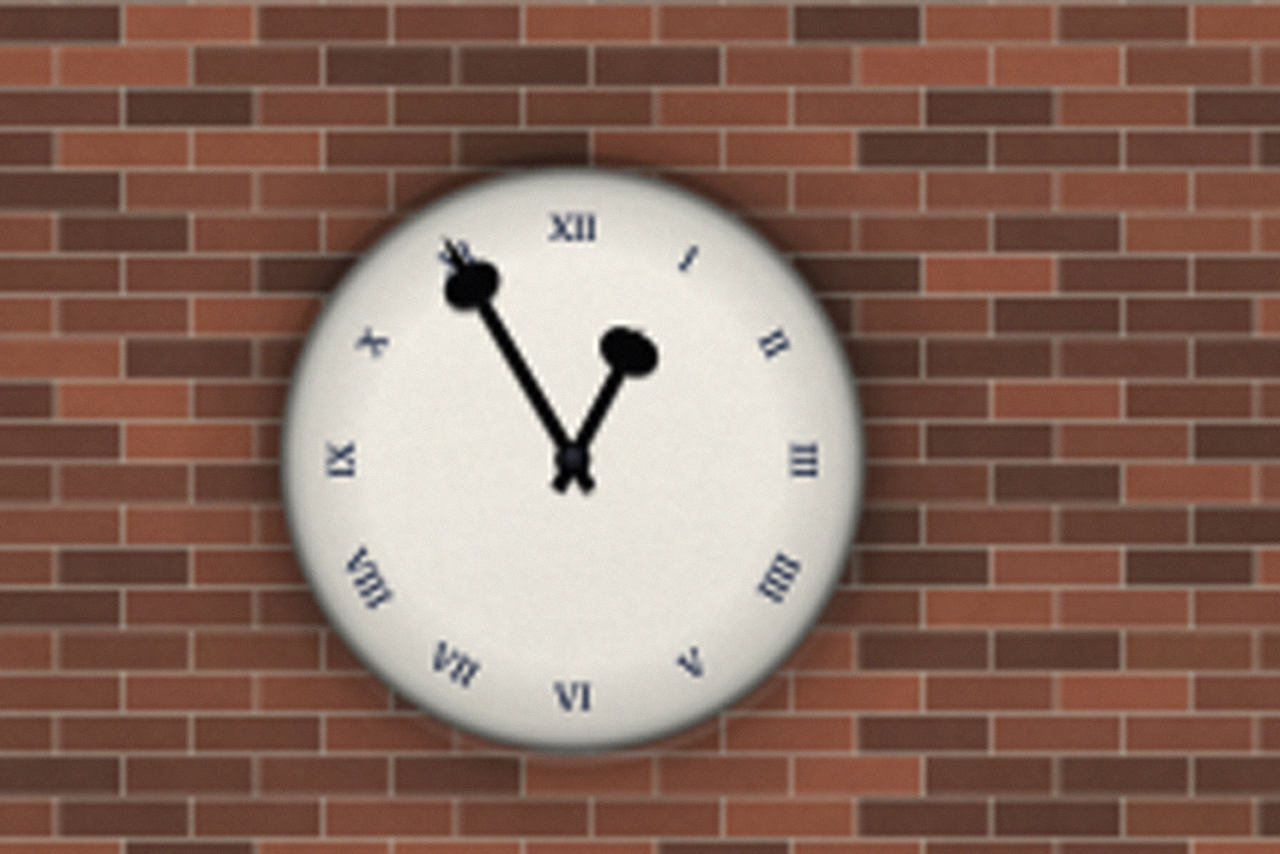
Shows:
12,55
